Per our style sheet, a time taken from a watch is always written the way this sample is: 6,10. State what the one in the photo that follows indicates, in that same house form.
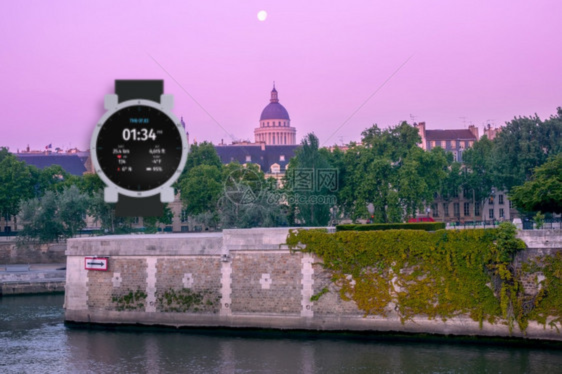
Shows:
1,34
